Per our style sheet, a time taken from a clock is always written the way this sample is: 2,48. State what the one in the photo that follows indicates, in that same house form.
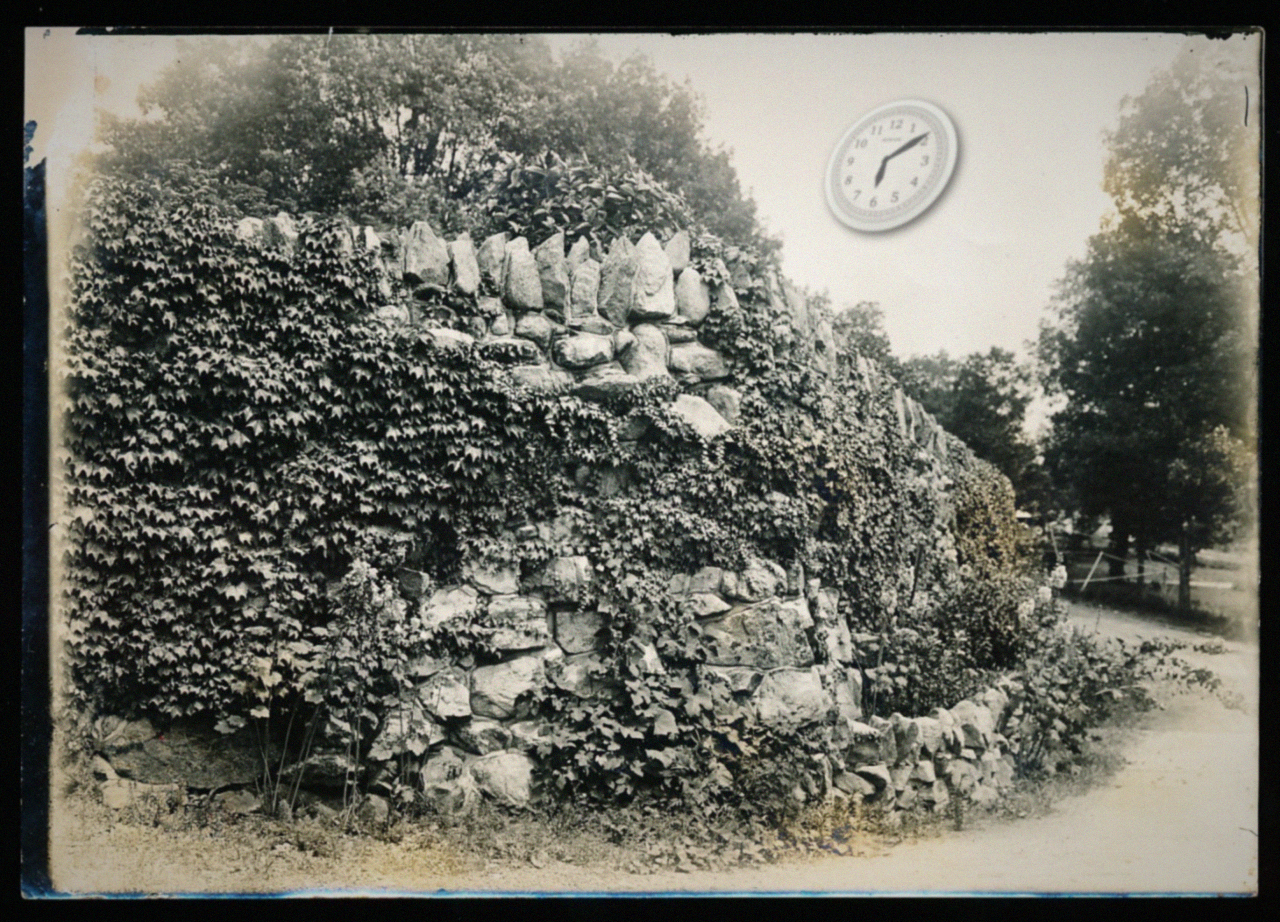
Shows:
6,09
